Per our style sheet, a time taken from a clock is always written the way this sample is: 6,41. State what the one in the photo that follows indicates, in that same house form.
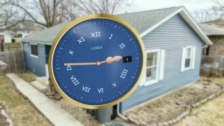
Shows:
2,46
